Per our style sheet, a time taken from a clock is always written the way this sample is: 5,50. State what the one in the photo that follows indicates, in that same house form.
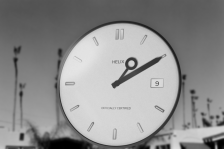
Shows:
1,10
